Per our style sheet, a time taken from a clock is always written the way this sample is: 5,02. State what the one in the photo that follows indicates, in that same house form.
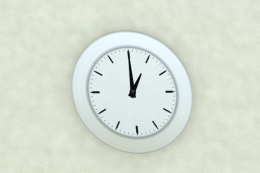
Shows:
1,00
